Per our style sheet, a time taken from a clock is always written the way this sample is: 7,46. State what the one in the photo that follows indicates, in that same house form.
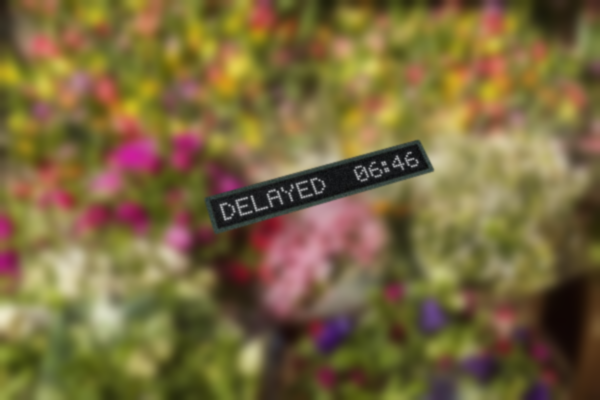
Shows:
6,46
